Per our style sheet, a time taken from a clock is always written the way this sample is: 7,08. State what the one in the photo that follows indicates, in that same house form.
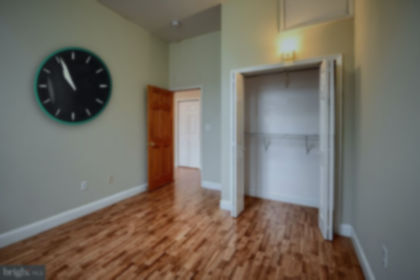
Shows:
10,56
